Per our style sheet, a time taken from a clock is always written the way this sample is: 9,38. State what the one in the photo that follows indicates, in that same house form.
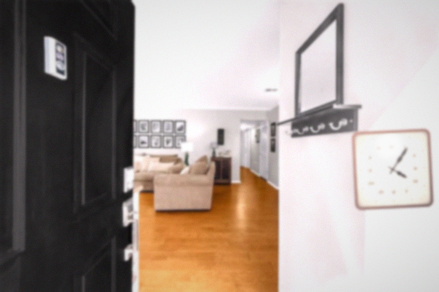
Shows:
4,06
